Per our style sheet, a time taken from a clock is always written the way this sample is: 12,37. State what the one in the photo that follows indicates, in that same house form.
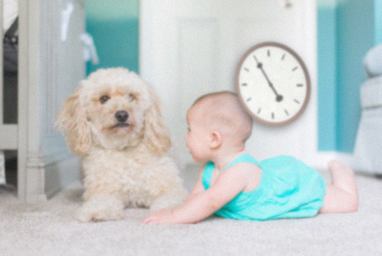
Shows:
4,55
